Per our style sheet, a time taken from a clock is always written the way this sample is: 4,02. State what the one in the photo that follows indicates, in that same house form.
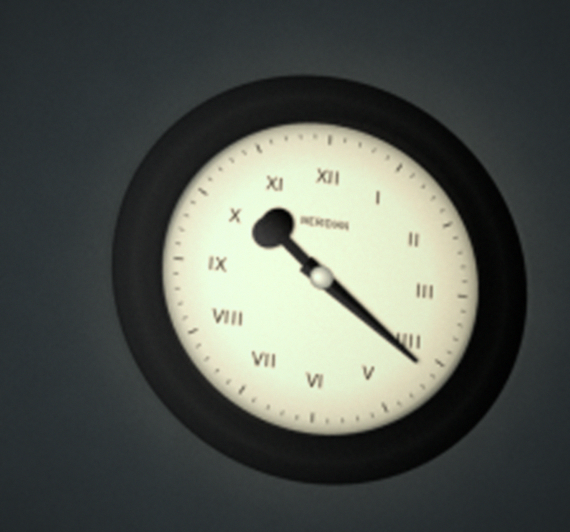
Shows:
10,21
